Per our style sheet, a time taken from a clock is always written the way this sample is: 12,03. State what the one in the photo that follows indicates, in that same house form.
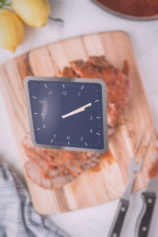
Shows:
2,10
